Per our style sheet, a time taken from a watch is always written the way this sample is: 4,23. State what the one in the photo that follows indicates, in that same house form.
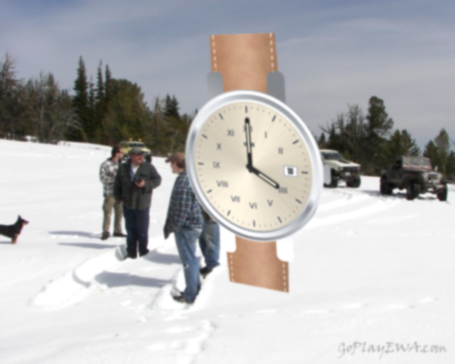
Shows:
4,00
